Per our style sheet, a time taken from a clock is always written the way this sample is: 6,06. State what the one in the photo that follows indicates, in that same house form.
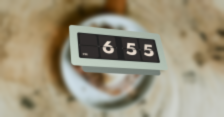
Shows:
6,55
